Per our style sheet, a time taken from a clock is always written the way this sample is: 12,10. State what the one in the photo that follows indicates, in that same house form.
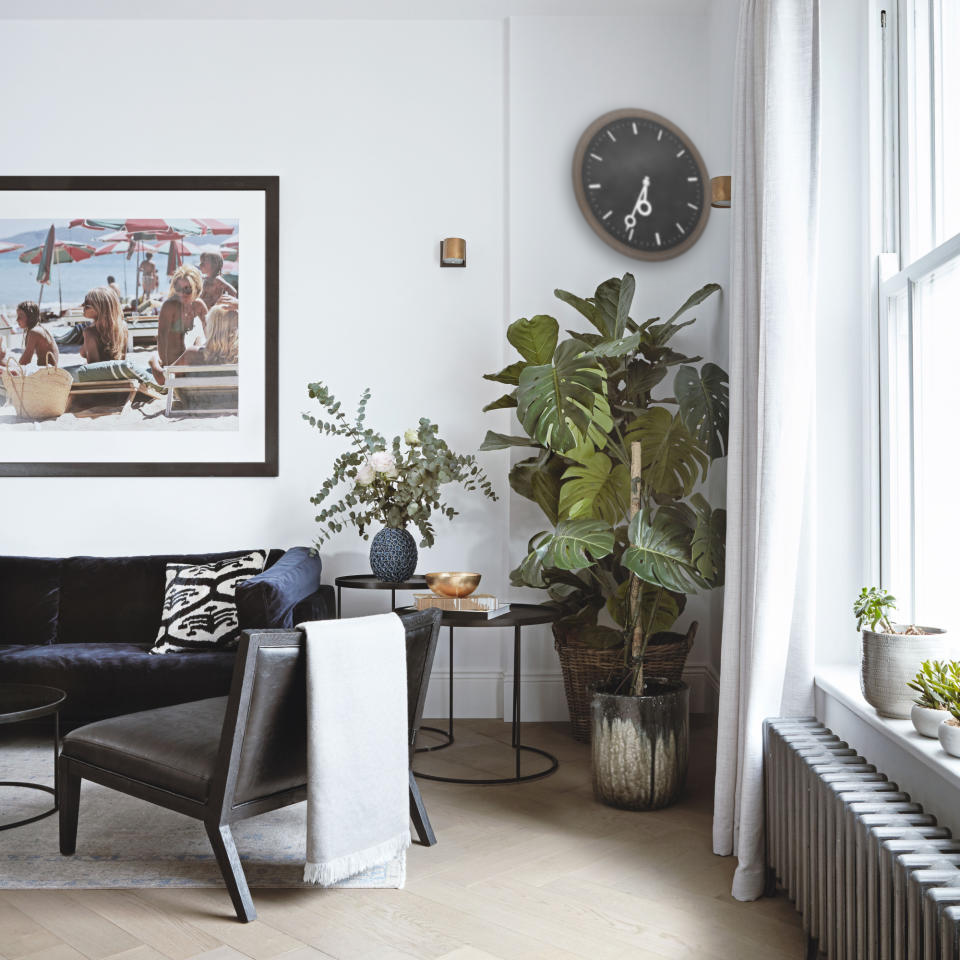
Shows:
6,36
